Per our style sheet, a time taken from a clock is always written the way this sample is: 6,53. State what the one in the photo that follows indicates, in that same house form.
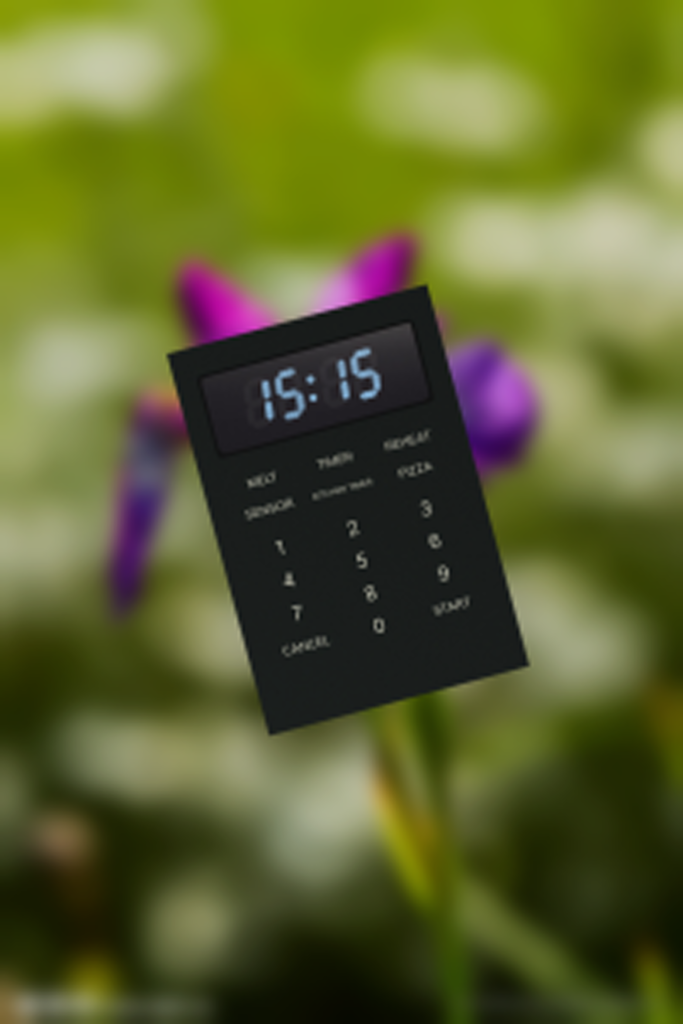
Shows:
15,15
